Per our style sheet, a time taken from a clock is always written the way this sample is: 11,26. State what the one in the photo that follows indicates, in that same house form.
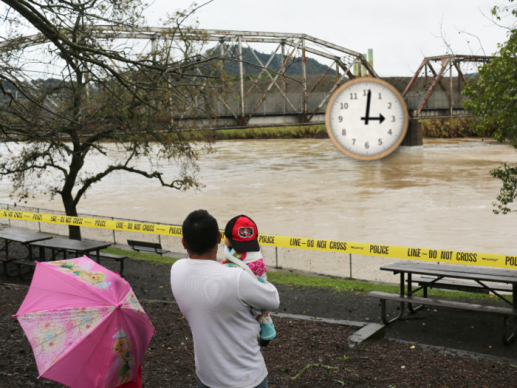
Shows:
3,01
